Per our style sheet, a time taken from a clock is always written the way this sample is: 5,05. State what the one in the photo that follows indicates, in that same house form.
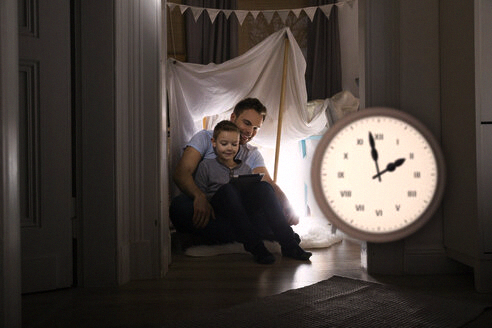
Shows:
1,58
